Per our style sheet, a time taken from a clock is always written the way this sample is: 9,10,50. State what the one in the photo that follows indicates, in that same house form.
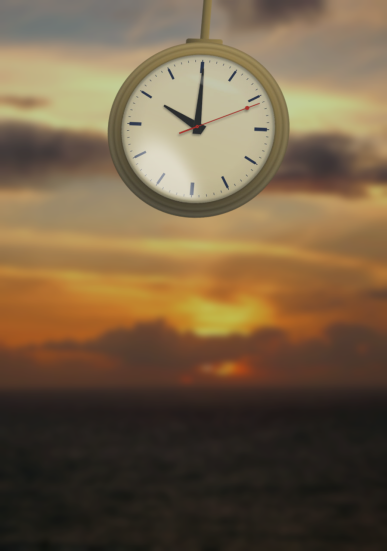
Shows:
10,00,11
